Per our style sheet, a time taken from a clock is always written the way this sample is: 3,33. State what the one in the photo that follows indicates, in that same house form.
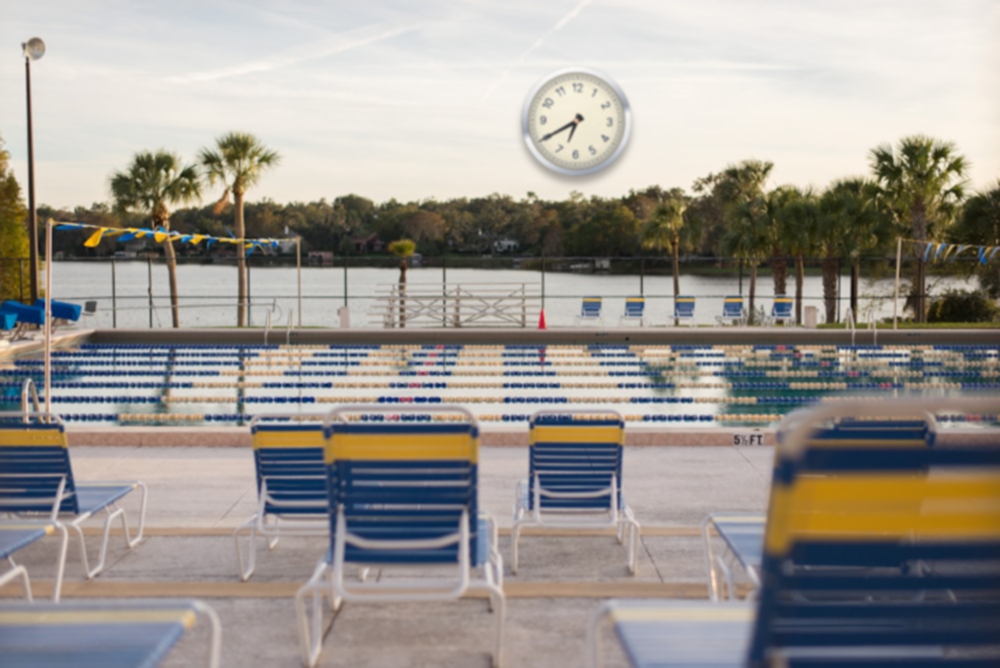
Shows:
6,40
